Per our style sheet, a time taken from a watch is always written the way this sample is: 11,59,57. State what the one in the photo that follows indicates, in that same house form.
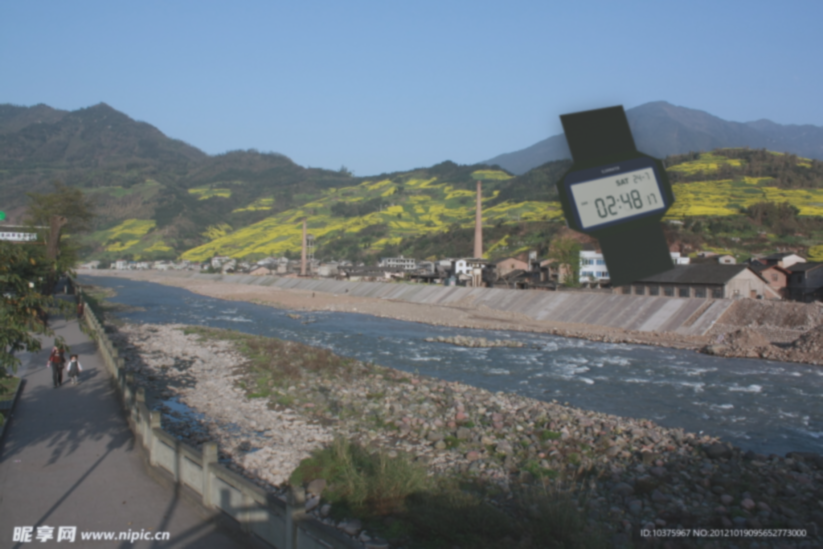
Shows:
2,48,17
